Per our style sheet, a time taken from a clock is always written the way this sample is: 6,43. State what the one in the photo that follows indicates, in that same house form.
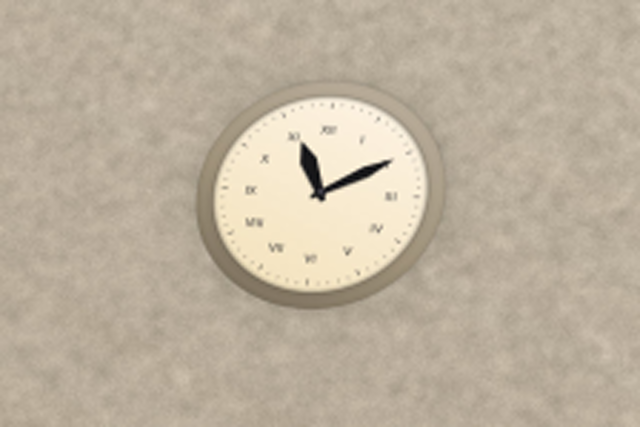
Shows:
11,10
